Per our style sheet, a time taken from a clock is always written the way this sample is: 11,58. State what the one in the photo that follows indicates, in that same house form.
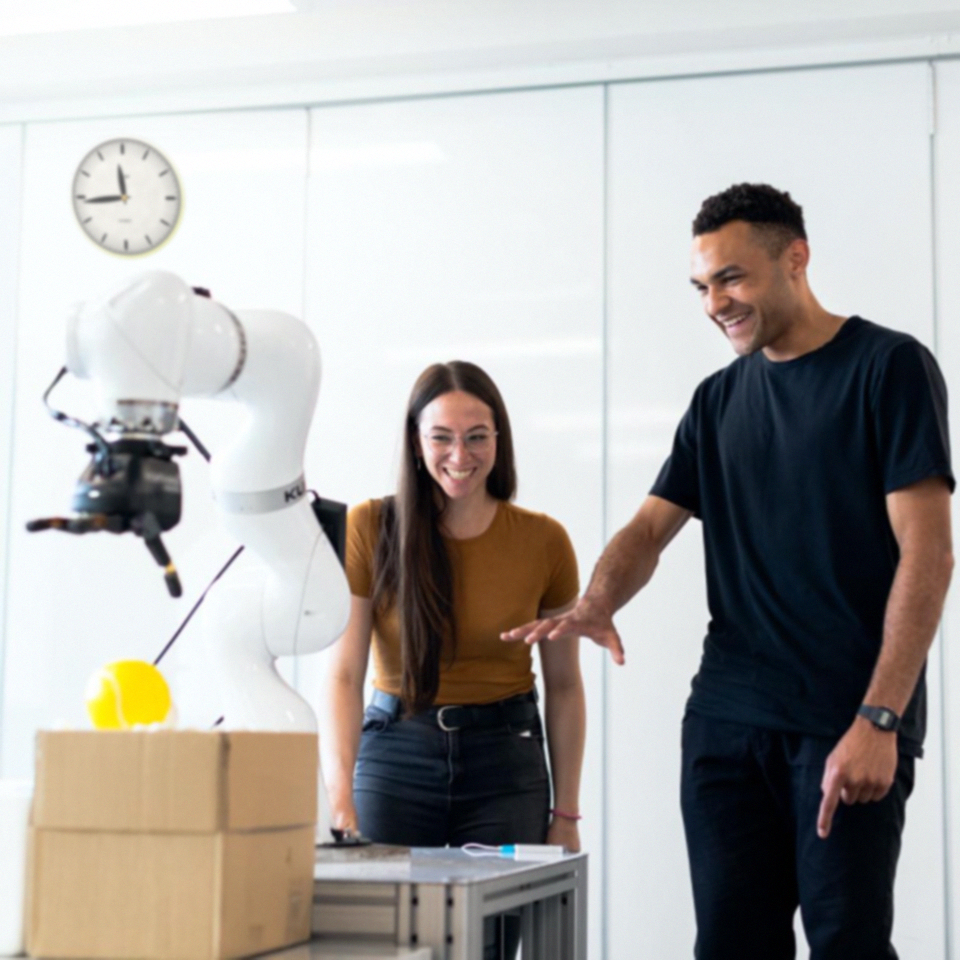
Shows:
11,44
